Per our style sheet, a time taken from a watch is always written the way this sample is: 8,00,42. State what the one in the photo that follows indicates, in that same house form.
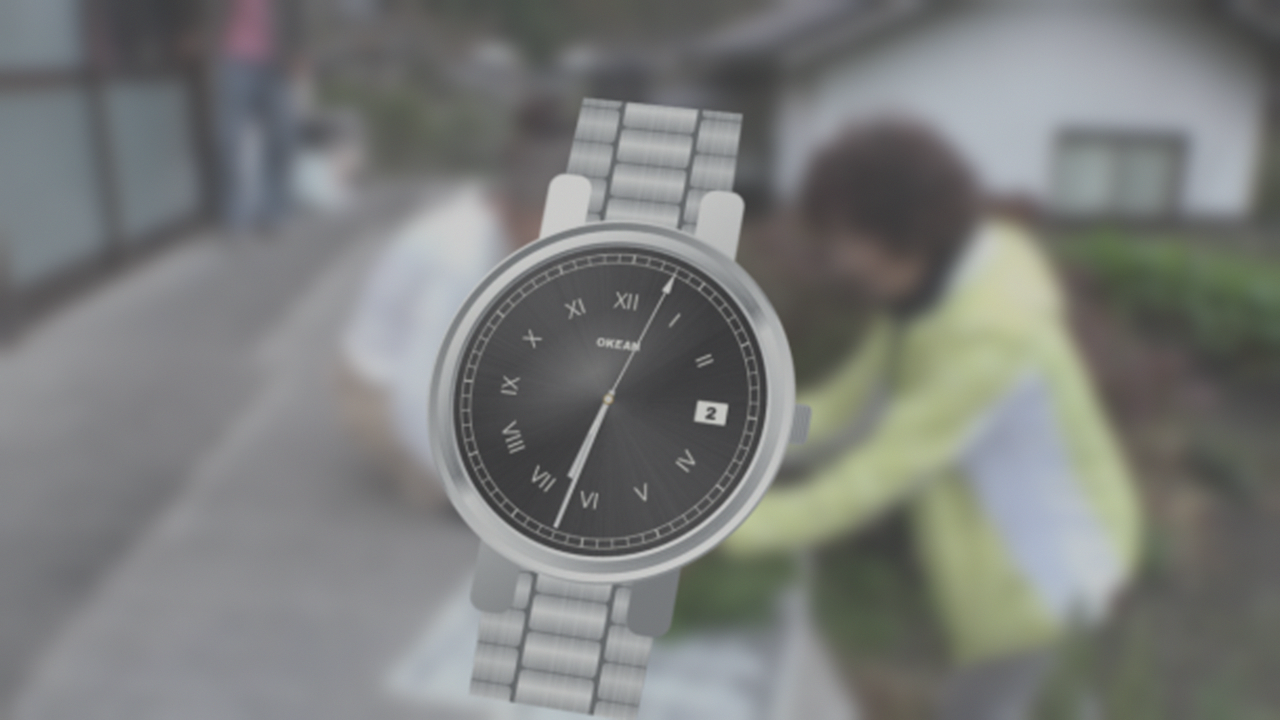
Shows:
6,32,03
